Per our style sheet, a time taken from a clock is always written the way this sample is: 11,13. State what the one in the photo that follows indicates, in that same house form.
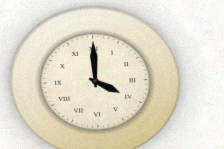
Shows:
4,00
